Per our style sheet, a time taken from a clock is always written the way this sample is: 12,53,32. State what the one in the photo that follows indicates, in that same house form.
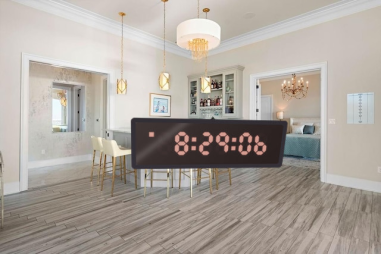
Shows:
8,29,06
